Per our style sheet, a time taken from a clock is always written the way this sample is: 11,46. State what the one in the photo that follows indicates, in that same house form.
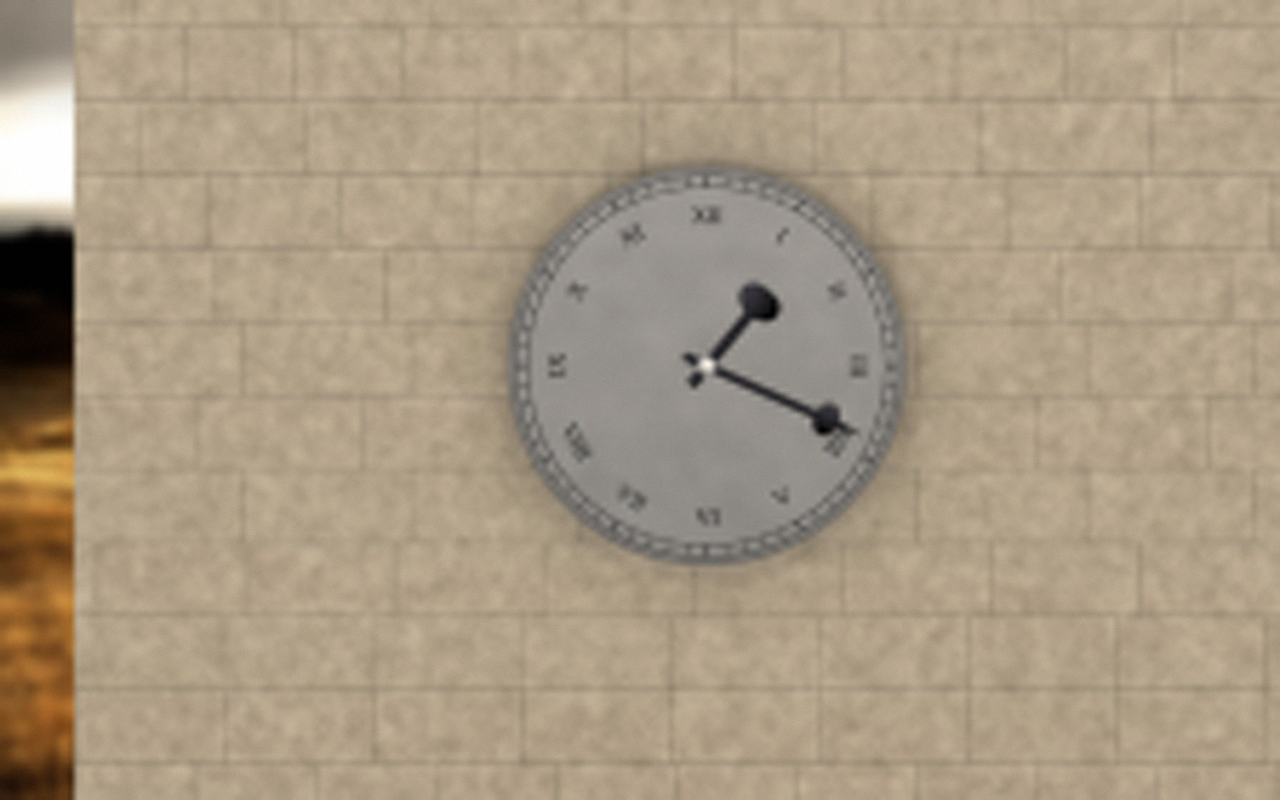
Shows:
1,19
